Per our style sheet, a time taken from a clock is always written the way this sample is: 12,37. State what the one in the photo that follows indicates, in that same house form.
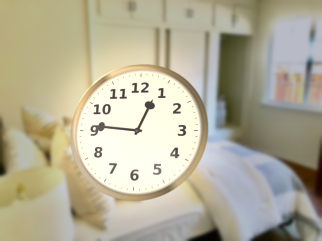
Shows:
12,46
